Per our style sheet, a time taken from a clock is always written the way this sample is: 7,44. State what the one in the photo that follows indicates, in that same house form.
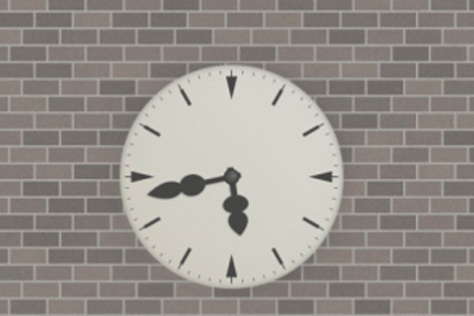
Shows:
5,43
